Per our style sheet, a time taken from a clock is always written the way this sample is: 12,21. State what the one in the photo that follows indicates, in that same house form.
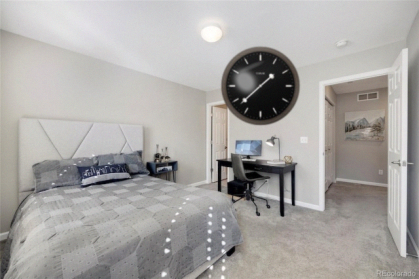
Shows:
1,38
